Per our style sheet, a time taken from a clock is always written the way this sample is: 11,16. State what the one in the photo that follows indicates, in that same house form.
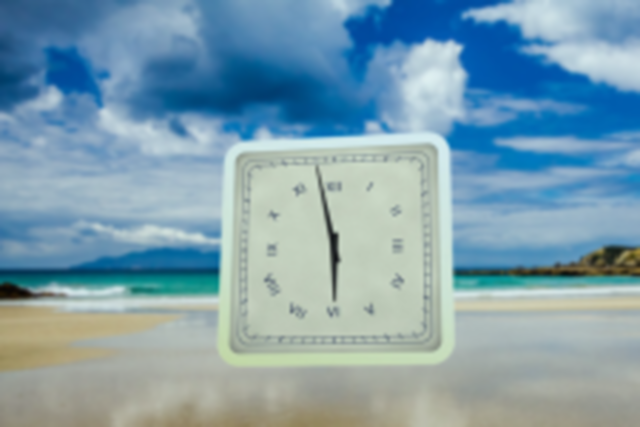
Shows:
5,58
